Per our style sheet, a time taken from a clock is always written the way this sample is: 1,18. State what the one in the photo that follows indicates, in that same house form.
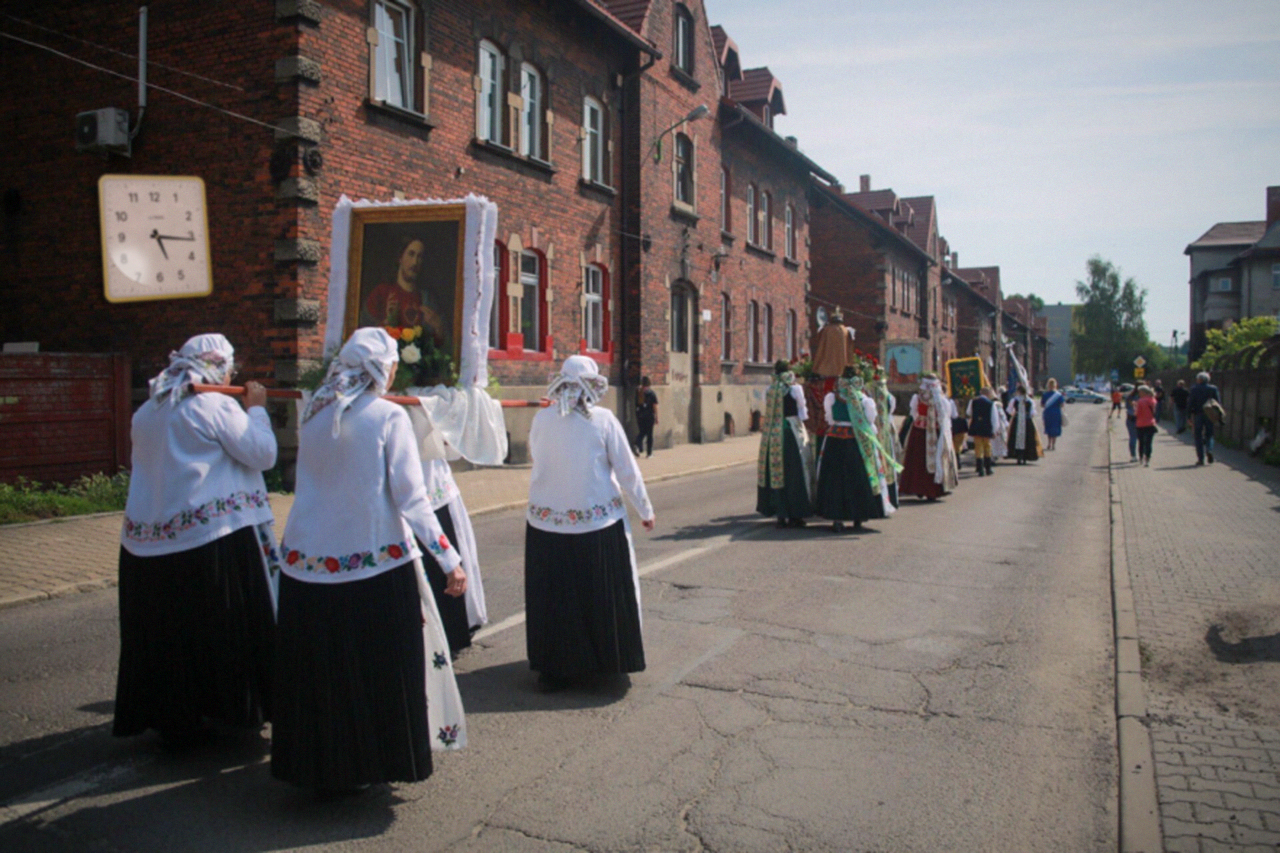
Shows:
5,16
